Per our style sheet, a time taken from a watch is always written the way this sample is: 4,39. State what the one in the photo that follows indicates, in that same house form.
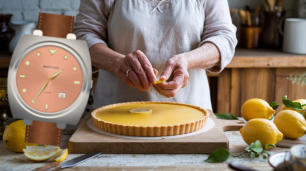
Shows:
1,35
